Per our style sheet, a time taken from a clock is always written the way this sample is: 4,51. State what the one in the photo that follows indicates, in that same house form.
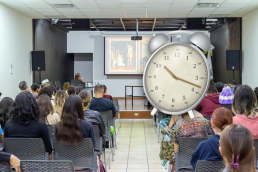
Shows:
10,18
